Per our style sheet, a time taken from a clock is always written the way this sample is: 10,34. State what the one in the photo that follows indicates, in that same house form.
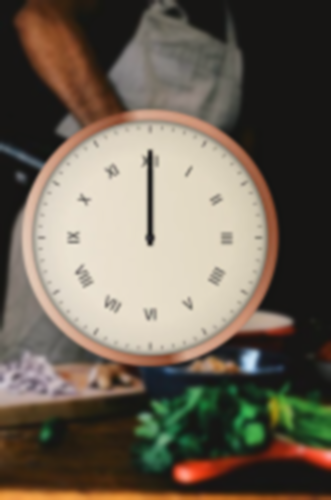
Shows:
12,00
